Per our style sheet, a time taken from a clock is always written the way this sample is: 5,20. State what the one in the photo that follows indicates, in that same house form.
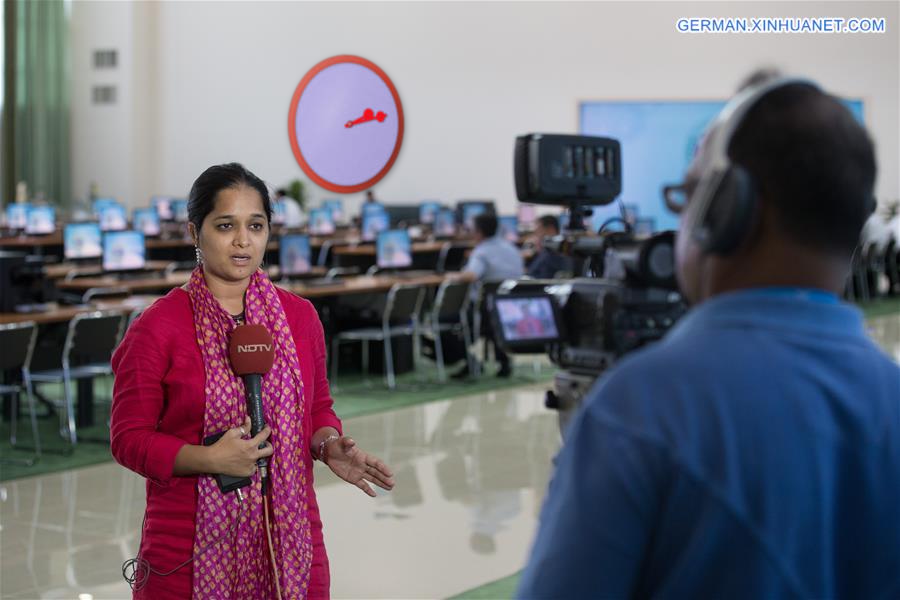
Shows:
2,13
